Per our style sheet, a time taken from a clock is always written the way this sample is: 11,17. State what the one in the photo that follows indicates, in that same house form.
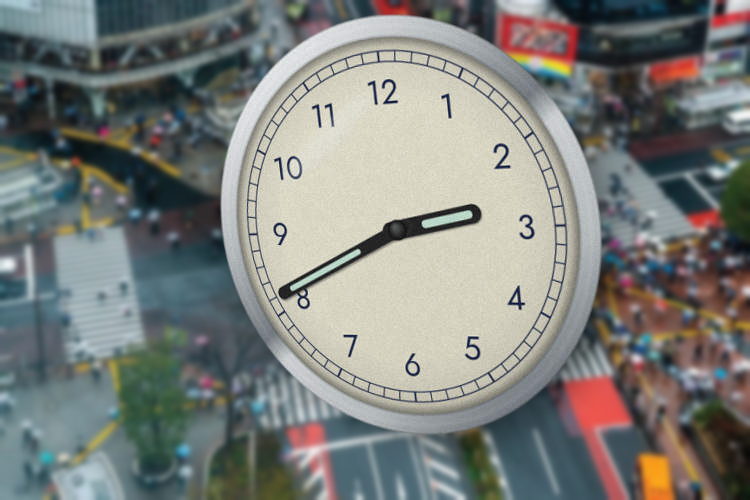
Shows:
2,41
